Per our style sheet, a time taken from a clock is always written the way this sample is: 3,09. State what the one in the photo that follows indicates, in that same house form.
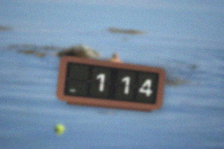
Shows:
1,14
